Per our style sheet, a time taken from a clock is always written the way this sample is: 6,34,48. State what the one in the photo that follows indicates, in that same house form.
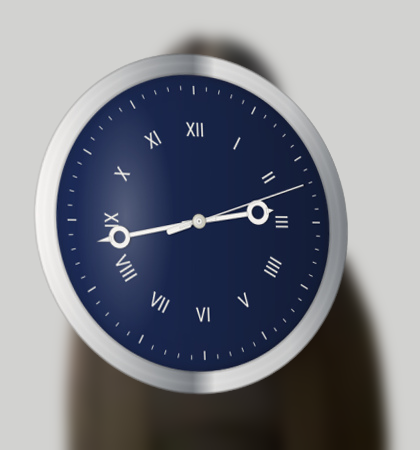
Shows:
2,43,12
